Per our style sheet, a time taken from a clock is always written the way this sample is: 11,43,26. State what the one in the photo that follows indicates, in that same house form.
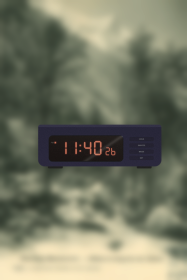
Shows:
11,40,26
